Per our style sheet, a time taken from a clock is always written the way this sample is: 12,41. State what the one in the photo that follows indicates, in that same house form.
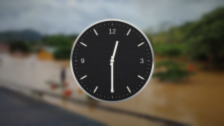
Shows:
12,30
